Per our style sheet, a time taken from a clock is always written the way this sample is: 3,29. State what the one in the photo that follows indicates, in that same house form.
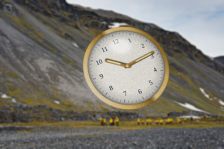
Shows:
10,14
